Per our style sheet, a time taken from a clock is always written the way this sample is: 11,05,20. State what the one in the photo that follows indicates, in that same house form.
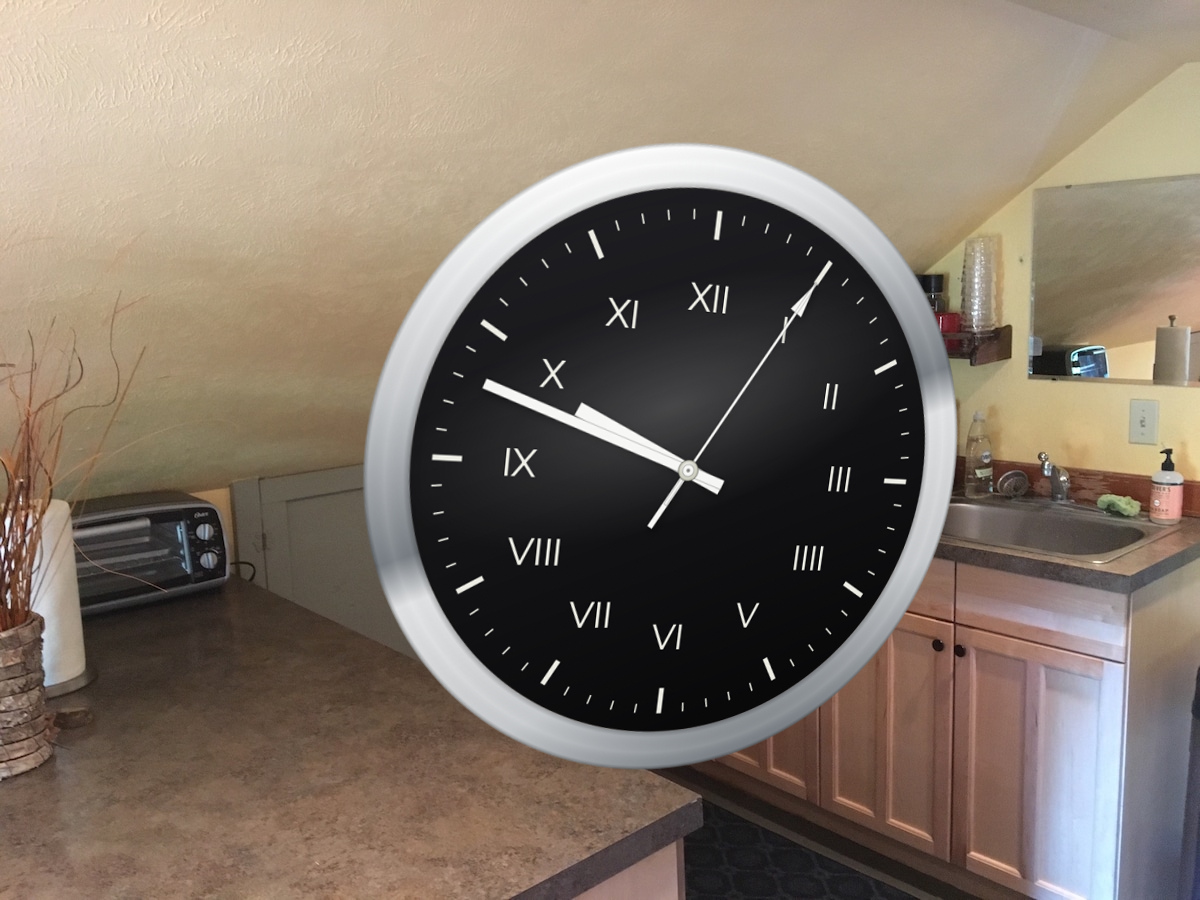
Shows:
9,48,05
